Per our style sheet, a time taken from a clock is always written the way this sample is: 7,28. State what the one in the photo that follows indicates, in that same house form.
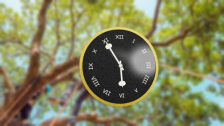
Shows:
5,55
